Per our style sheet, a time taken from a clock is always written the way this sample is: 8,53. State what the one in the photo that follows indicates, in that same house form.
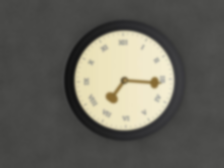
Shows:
7,16
